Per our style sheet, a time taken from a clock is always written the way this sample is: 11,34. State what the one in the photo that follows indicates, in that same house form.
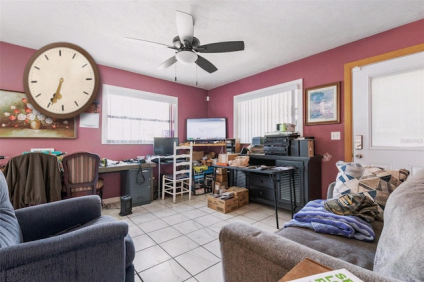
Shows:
6,34
